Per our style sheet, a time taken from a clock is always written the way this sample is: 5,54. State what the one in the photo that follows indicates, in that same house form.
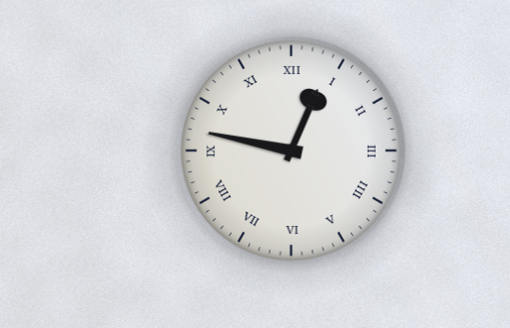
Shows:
12,47
